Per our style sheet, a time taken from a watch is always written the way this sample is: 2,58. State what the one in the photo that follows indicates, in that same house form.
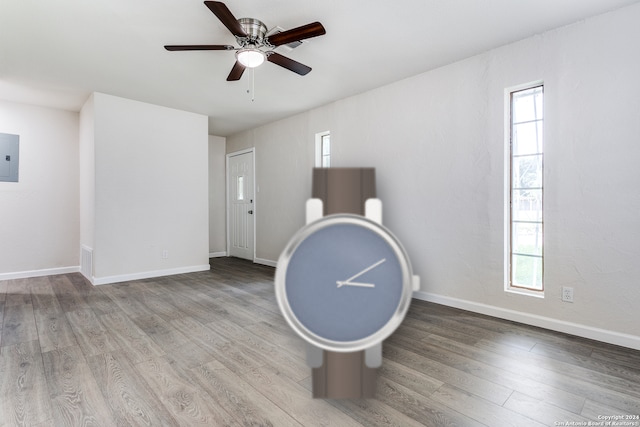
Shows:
3,10
